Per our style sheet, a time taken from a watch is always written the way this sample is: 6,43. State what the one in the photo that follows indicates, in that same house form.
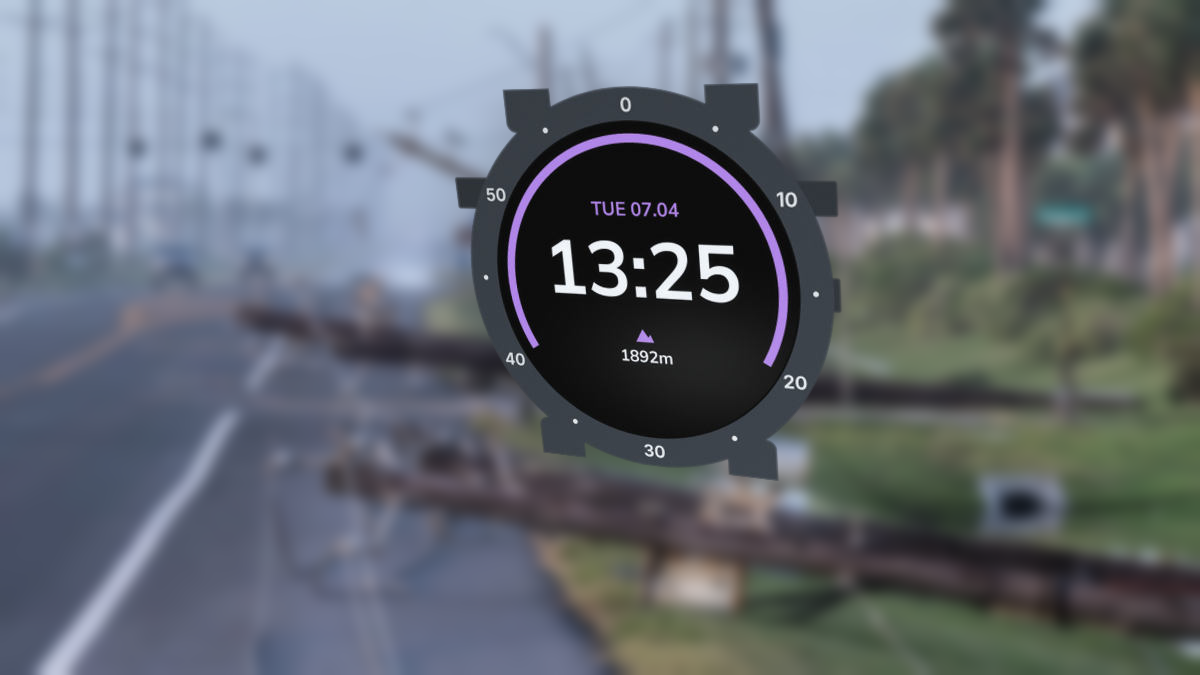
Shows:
13,25
